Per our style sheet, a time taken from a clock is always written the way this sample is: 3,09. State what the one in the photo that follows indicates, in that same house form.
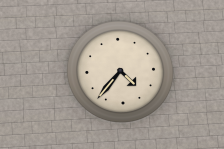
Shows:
4,37
